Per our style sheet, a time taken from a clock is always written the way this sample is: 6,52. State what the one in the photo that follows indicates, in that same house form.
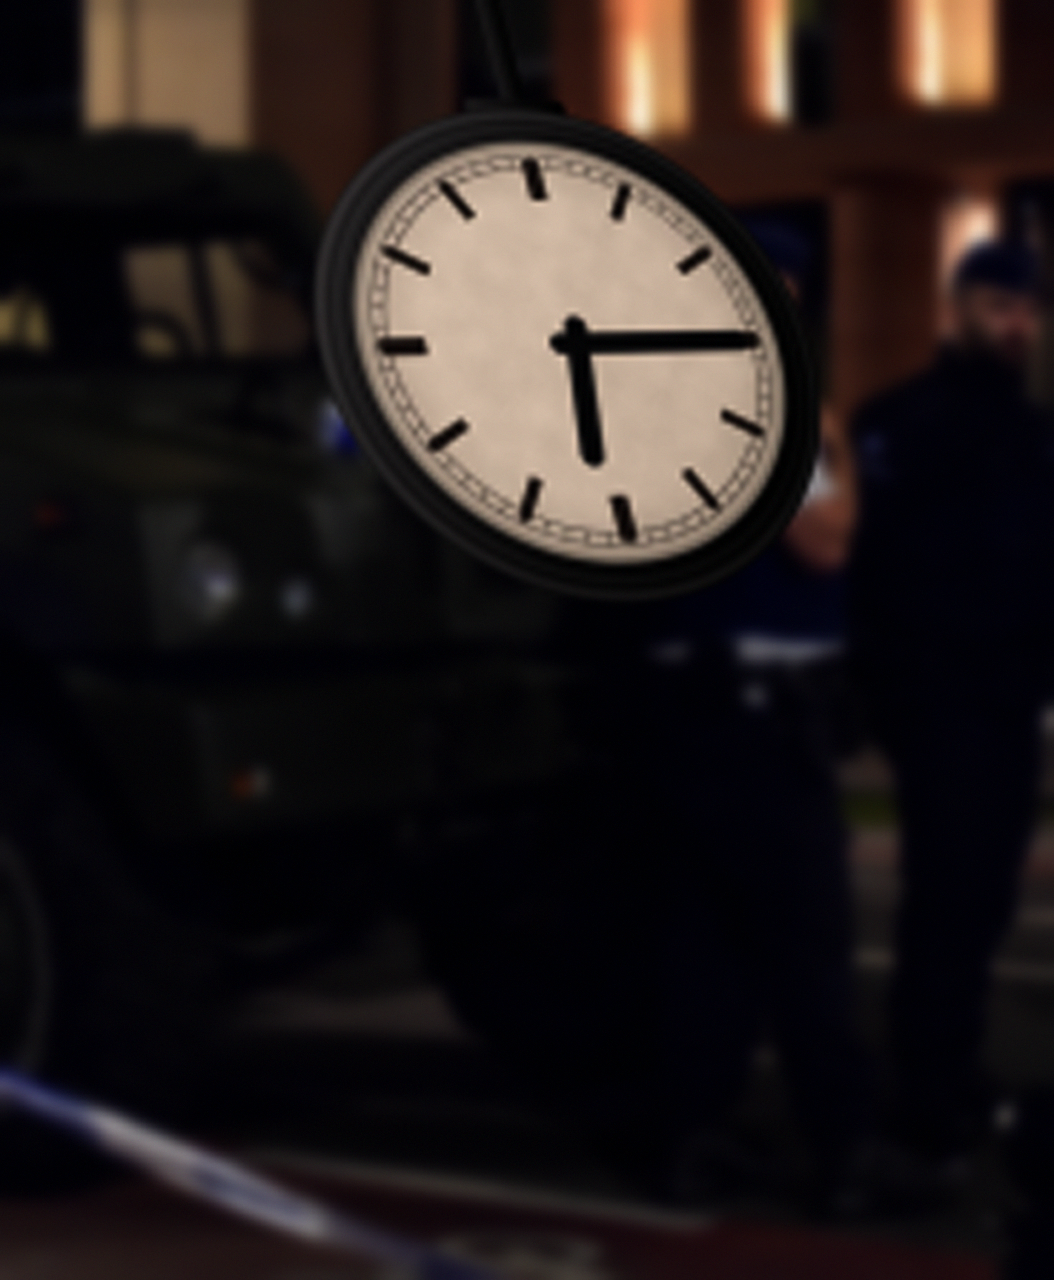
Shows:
6,15
